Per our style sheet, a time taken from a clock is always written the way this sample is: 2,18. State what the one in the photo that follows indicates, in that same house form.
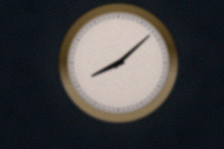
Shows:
8,08
